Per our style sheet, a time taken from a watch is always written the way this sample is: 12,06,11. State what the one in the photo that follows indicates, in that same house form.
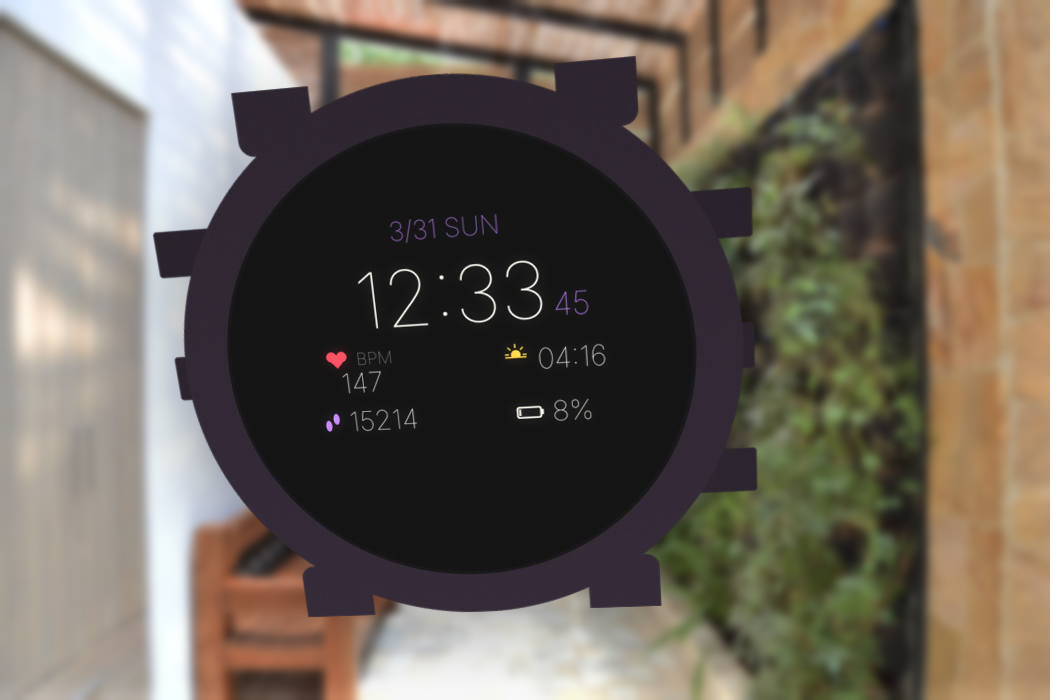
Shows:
12,33,45
